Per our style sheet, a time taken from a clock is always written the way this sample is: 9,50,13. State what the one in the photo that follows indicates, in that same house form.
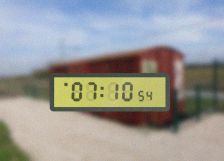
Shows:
7,10,54
